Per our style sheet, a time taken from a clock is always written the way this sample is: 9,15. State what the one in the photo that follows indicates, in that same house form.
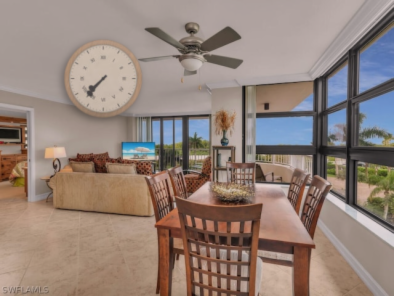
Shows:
7,37
